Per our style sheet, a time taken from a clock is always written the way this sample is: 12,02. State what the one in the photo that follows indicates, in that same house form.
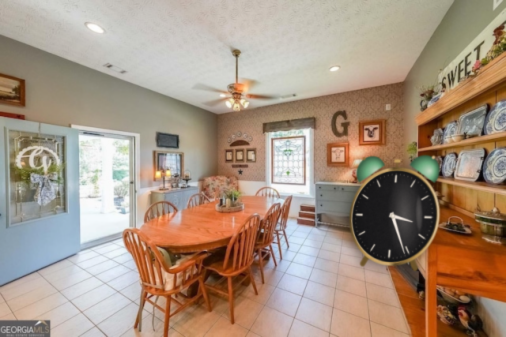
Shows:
3,26
